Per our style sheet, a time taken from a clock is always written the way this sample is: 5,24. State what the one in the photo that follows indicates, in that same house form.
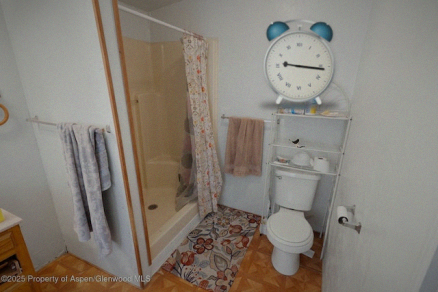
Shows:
9,16
